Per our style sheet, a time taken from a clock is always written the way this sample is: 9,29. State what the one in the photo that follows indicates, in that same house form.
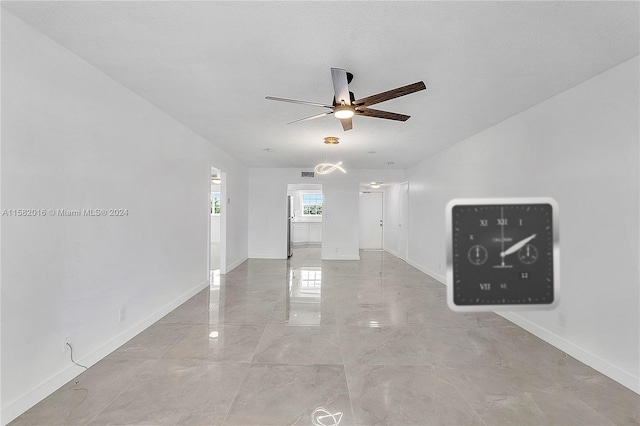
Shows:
2,10
